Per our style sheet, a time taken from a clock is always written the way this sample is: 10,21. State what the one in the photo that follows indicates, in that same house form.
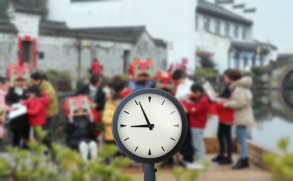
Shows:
8,56
